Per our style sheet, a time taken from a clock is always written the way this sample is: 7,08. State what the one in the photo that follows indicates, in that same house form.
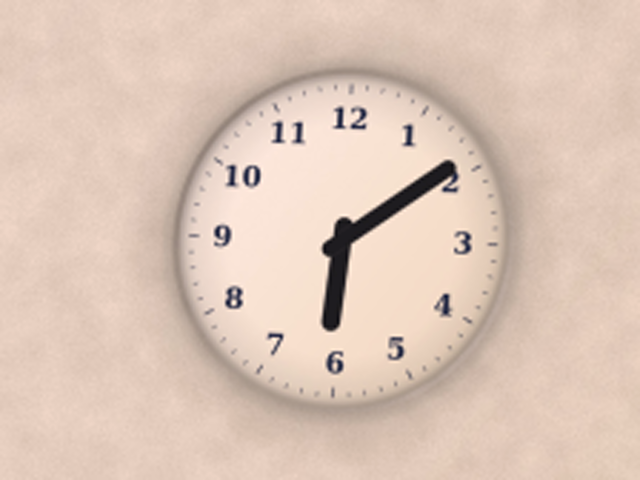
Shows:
6,09
